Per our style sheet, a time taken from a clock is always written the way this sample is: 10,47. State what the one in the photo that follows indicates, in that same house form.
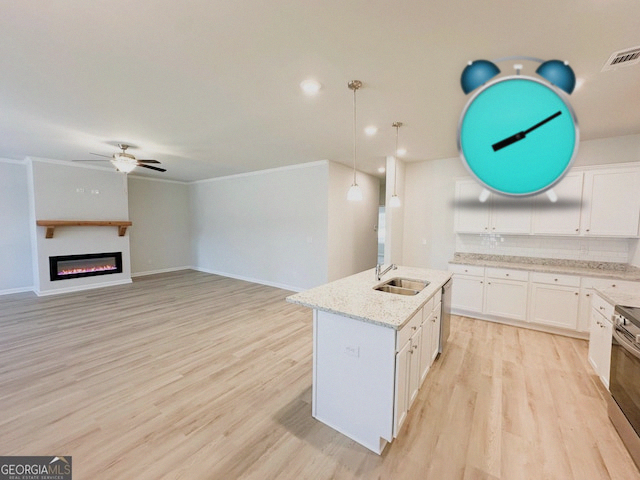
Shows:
8,10
